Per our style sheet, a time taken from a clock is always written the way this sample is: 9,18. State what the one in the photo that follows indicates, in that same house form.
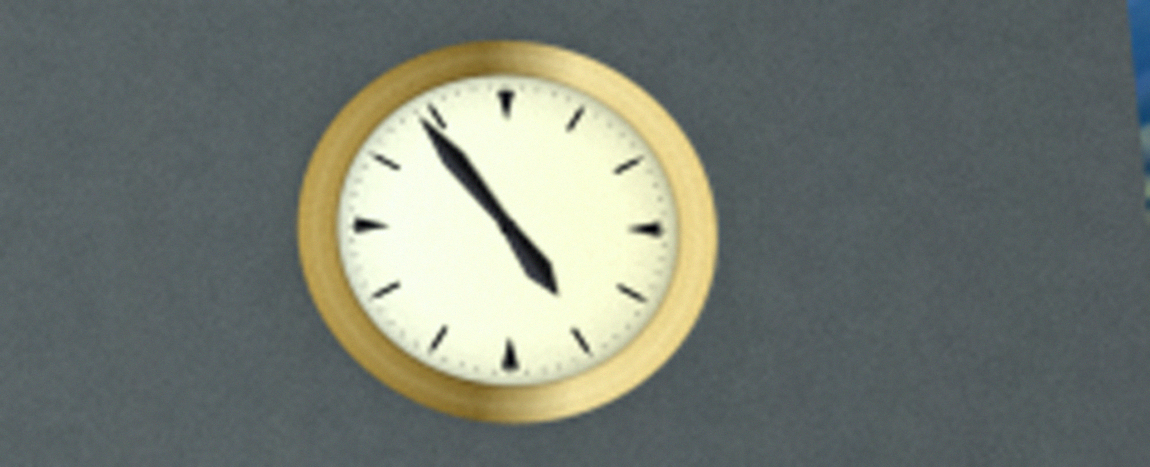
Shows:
4,54
